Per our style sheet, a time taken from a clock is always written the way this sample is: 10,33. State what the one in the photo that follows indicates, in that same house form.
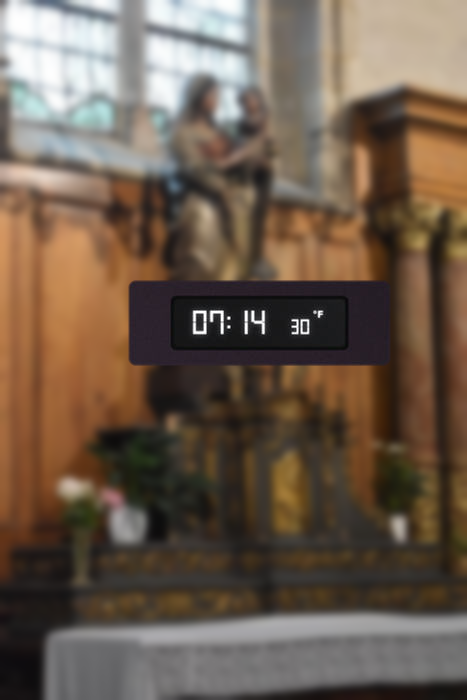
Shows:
7,14
